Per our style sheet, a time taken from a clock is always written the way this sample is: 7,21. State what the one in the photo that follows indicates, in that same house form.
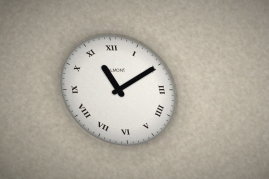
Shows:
11,10
